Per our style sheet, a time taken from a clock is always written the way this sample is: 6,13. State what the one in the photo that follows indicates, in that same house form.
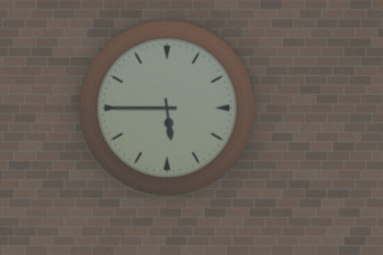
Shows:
5,45
